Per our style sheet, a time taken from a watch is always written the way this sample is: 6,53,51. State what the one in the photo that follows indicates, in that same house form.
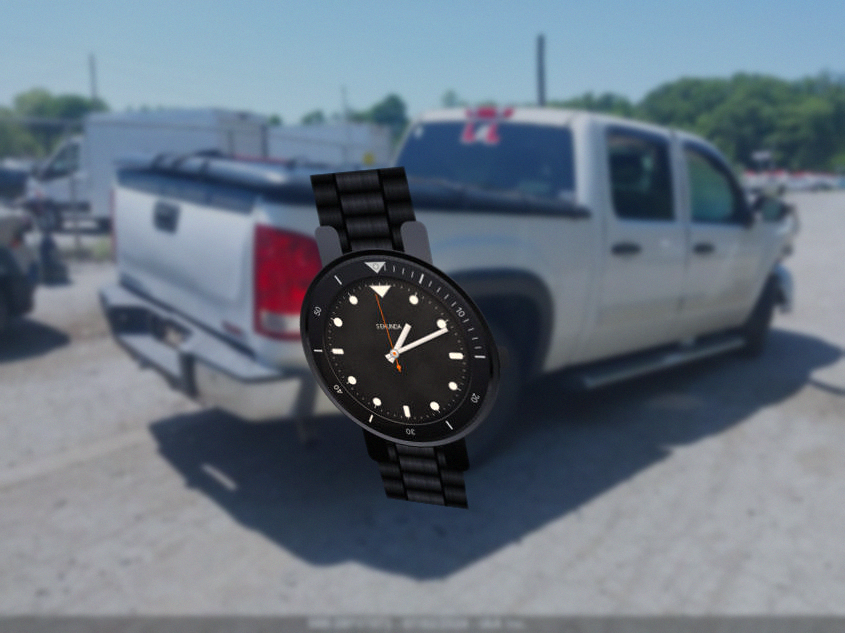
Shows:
1,10,59
